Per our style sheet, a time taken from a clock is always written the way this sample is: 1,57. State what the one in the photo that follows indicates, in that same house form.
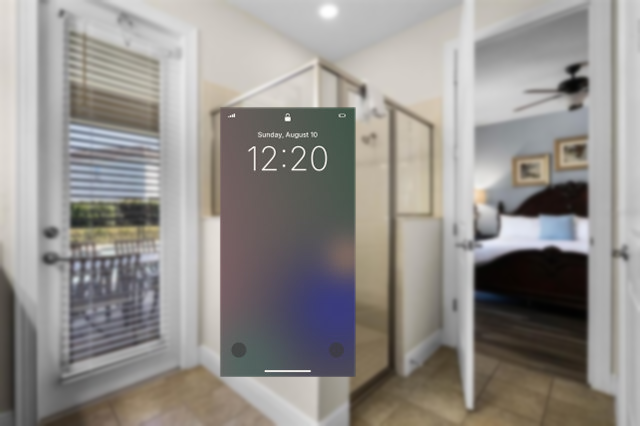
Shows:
12,20
